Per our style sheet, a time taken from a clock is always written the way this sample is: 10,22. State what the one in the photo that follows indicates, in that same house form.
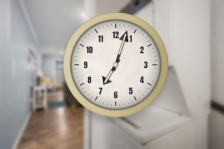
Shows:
7,03
